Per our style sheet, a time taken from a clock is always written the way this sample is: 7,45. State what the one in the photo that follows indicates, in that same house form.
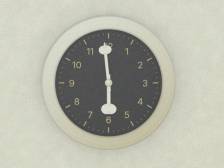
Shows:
5,59
